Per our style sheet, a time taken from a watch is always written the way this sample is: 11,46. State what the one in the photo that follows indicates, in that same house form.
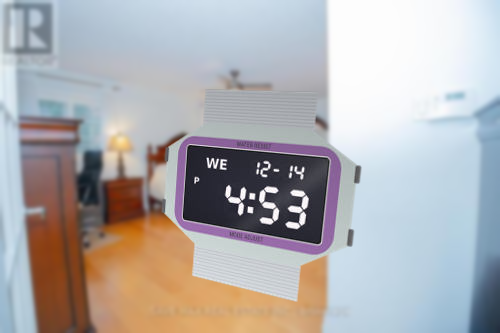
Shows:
4,53
